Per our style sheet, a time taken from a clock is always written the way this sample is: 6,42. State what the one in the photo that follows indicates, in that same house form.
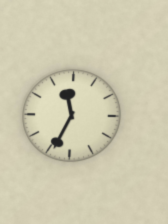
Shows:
11,34
